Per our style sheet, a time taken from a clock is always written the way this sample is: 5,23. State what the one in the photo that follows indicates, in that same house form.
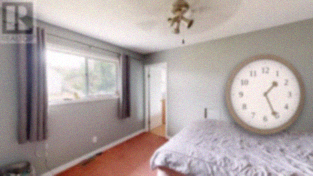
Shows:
1,26
